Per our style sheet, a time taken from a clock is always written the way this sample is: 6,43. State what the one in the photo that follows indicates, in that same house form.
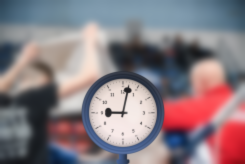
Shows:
9,02
